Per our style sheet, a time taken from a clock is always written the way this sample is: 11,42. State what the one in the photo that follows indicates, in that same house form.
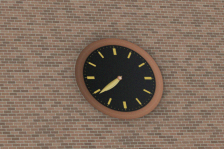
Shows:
7,39
